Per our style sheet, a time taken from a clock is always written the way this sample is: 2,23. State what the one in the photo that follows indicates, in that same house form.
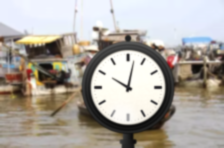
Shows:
10,02
